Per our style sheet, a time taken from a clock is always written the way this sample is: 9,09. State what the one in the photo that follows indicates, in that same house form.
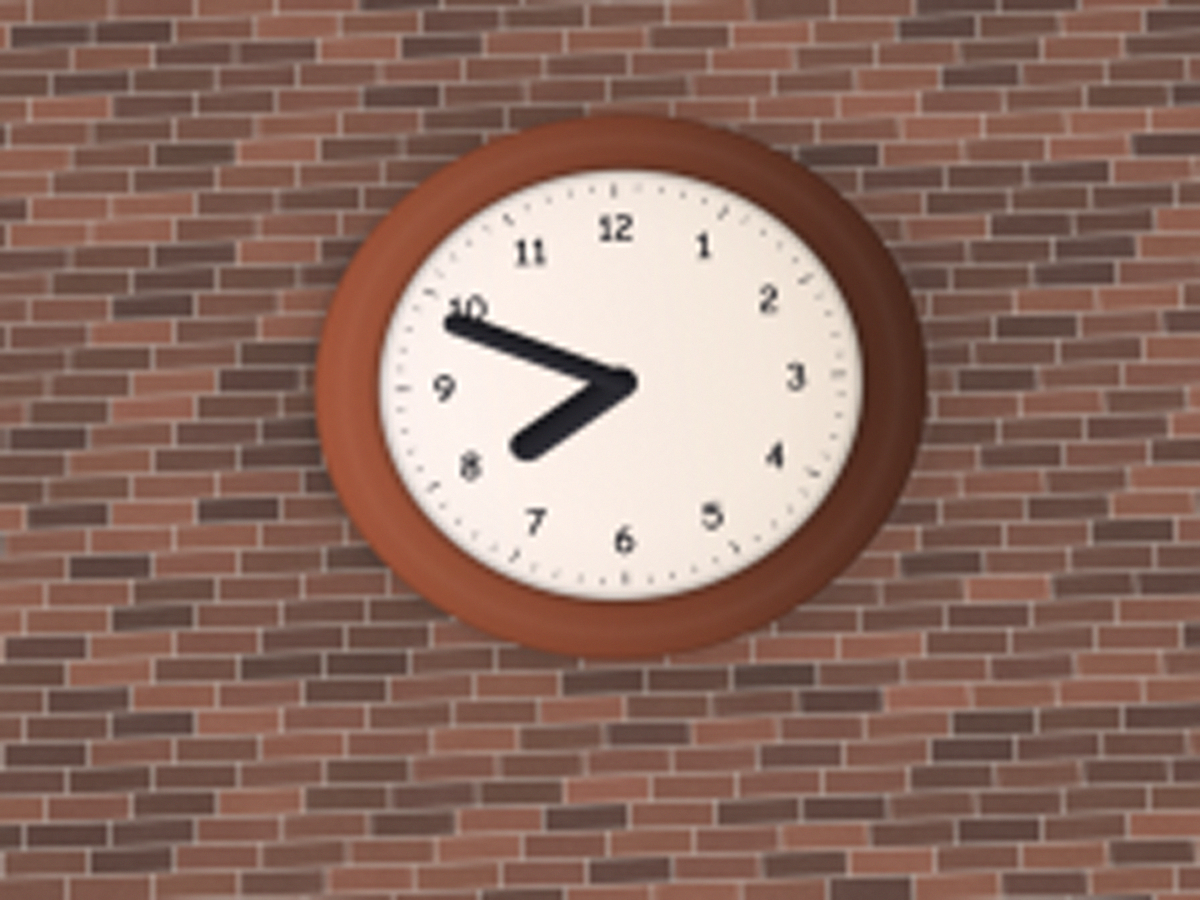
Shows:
7,49
